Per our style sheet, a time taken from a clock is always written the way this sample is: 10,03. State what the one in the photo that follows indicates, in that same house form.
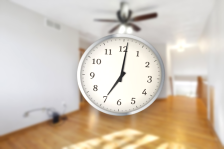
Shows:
7,01
